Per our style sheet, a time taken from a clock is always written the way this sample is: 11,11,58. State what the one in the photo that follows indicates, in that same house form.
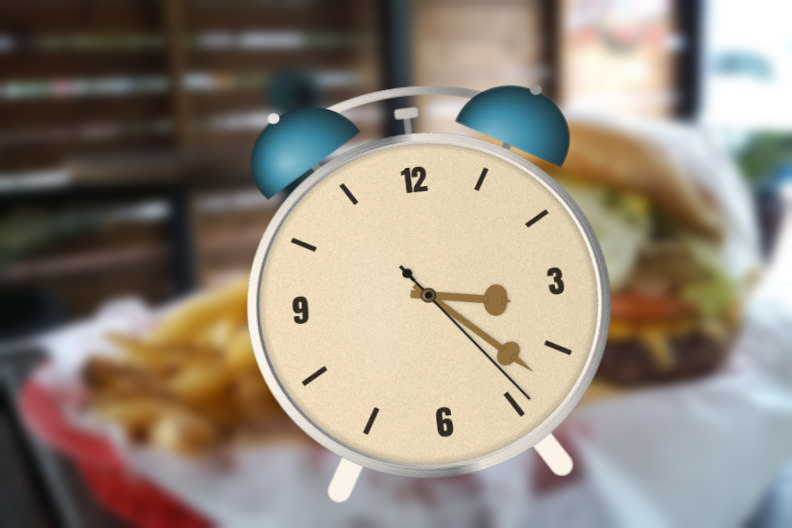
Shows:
3,22,24
